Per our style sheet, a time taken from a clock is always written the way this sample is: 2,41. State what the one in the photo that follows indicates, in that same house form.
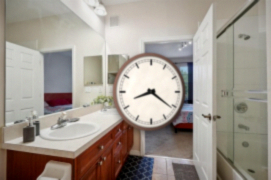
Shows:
8,21
